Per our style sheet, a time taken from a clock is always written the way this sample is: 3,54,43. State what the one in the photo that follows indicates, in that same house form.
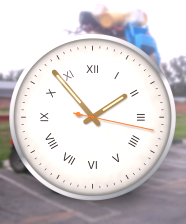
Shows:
1,53,17
